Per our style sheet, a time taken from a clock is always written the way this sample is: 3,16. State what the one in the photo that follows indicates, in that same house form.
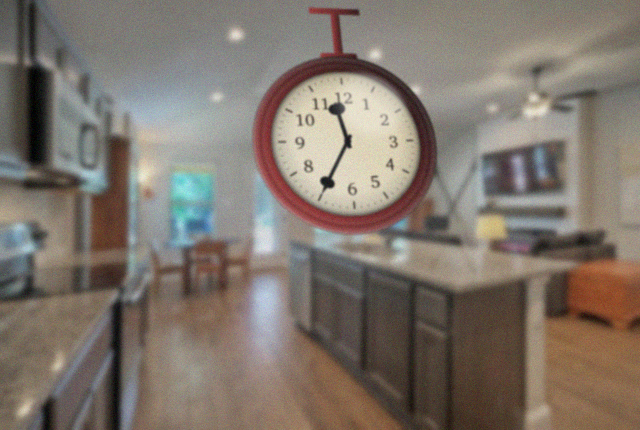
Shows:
11,35
